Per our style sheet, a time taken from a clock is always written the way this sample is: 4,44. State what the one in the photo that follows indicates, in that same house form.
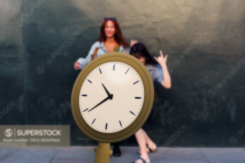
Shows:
10,39
